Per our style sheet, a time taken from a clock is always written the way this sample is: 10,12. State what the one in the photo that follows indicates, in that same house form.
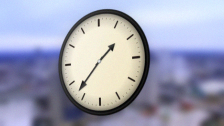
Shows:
1,37
